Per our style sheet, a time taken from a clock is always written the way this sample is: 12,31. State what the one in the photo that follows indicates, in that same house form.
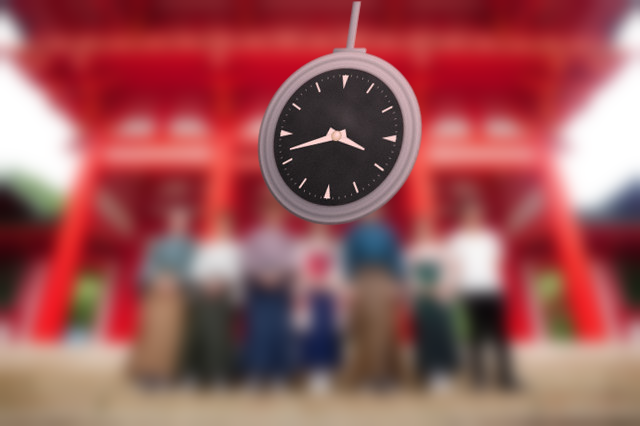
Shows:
3,42
